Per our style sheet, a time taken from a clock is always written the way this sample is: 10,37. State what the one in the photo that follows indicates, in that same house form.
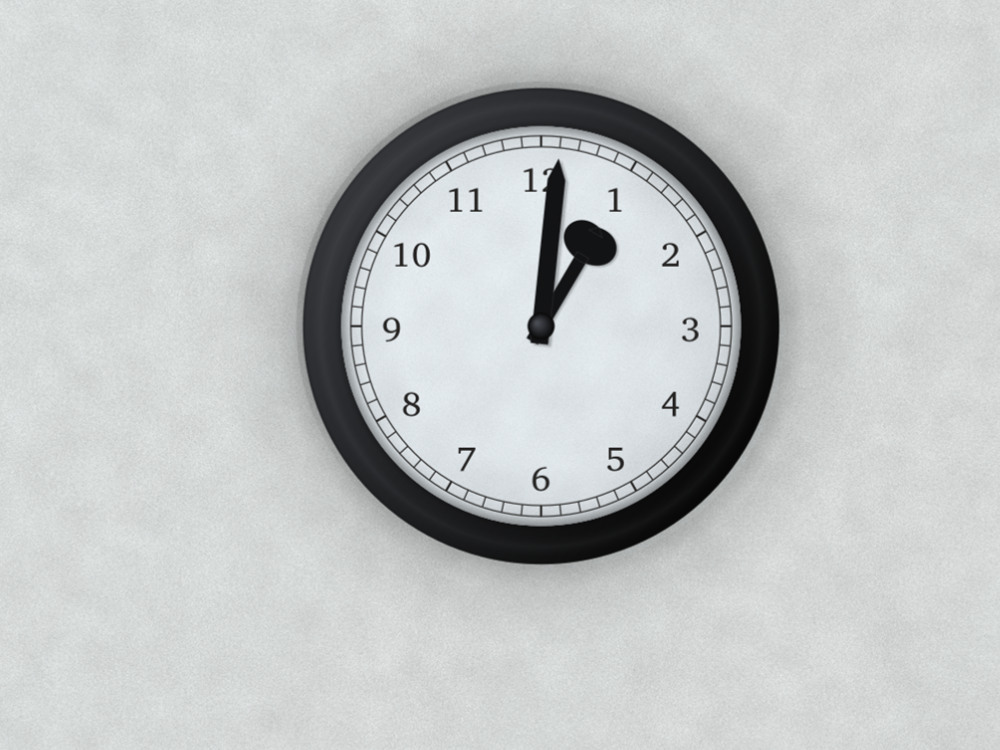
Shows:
1,01
